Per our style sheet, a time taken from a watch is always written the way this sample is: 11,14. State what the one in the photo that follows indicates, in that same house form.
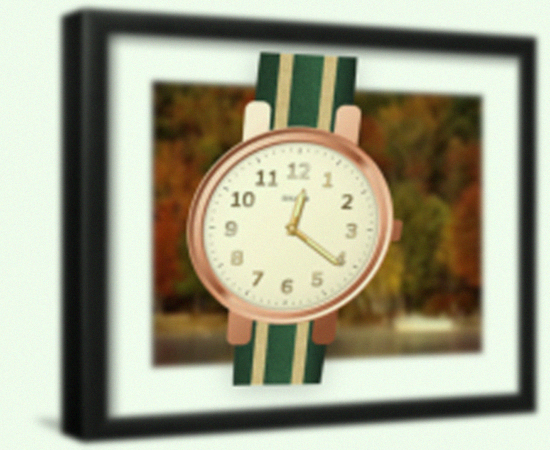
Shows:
12,21
